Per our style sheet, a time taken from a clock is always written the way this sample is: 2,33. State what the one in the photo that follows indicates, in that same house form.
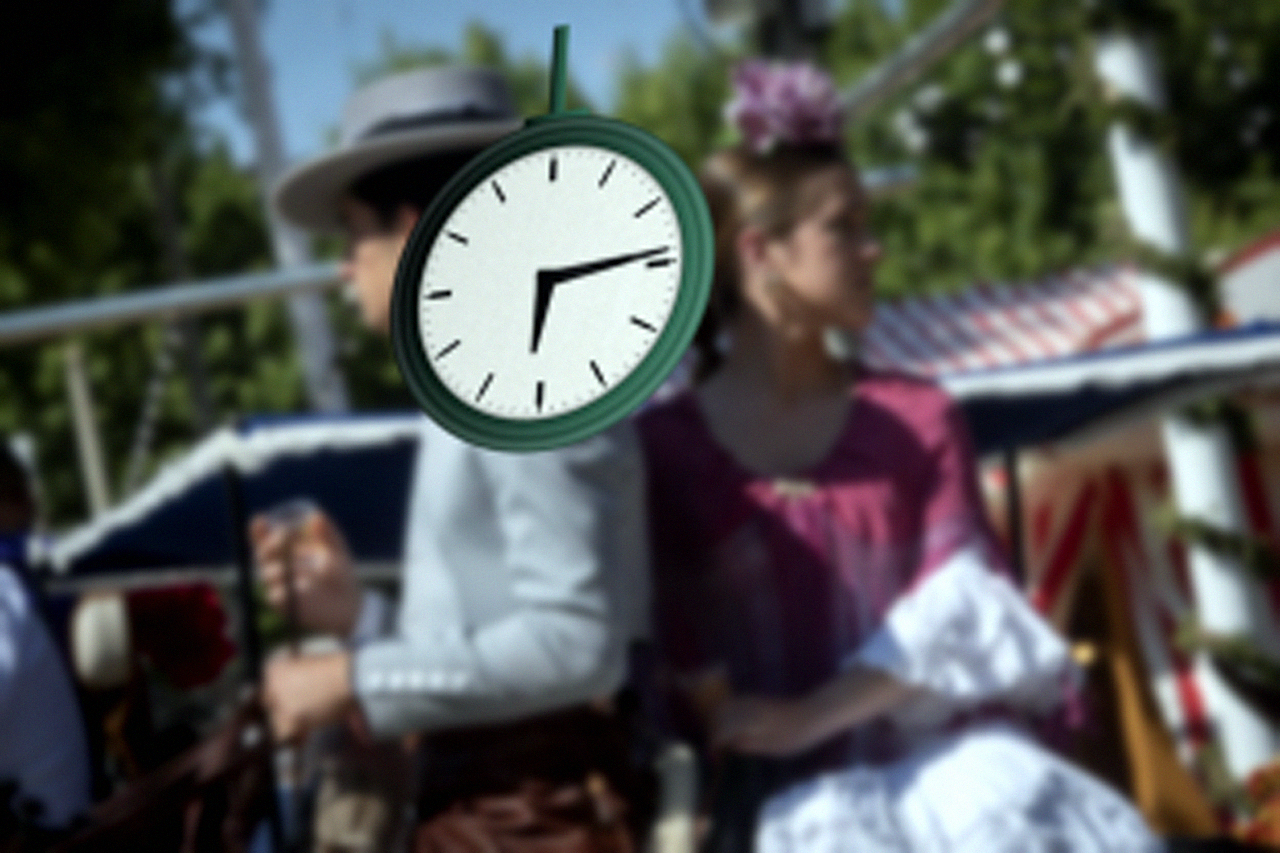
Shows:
6,14
